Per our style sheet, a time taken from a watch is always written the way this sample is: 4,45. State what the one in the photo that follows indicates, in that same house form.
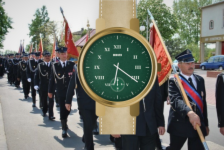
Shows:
6,21
